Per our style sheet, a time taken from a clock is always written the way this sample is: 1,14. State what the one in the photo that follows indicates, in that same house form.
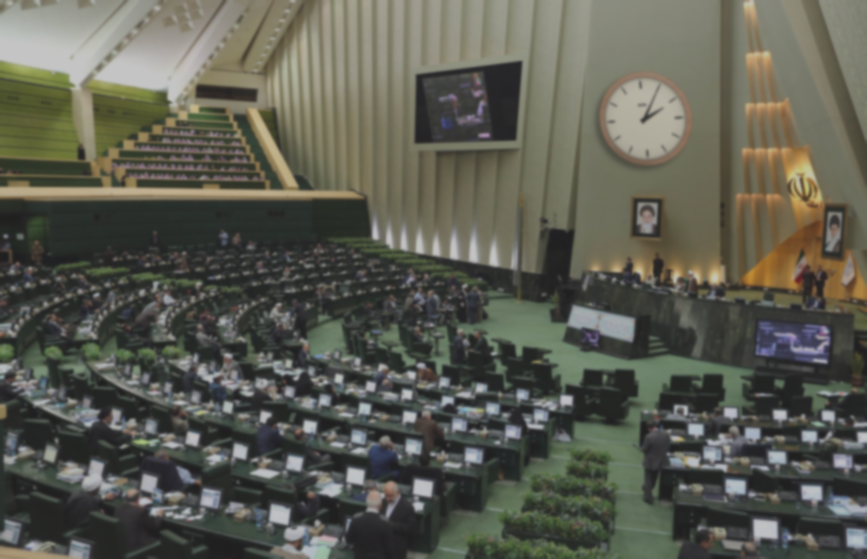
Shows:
2,05
